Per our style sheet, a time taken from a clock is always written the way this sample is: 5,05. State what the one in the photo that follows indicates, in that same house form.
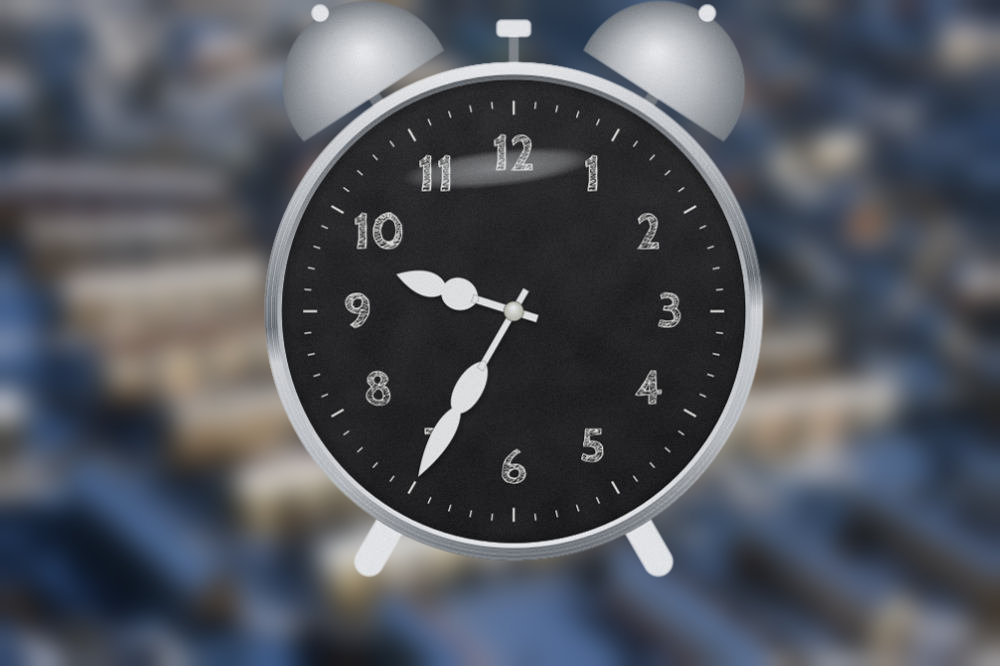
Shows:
9,35
